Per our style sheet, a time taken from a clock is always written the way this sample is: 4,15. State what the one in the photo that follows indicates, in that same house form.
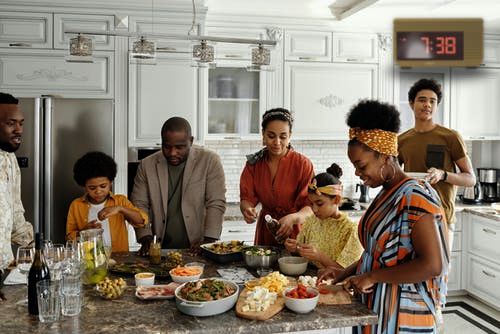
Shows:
7,38
